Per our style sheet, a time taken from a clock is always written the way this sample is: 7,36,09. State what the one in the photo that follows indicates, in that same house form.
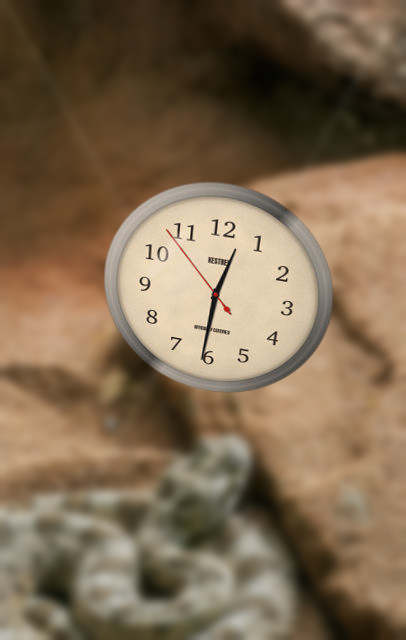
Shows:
12,30,53
